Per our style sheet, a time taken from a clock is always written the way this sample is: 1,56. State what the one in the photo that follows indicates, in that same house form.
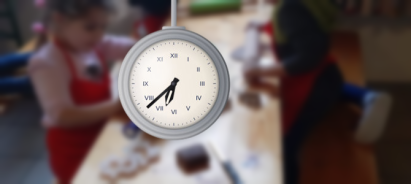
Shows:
6,38
